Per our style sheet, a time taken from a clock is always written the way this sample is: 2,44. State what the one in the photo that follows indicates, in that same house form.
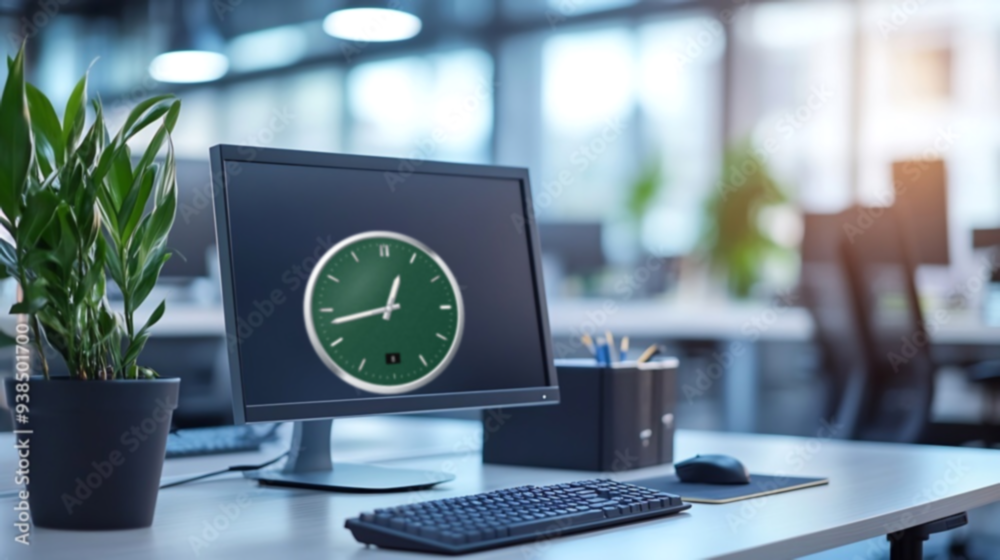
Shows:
12,43
